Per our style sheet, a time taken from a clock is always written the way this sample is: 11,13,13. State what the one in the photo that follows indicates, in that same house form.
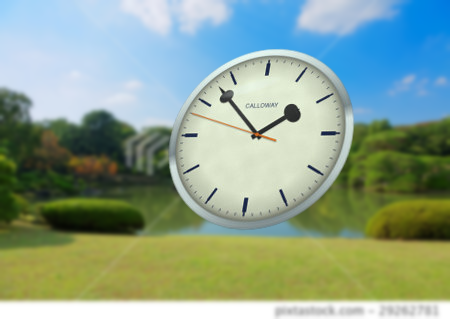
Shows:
1,52,48
